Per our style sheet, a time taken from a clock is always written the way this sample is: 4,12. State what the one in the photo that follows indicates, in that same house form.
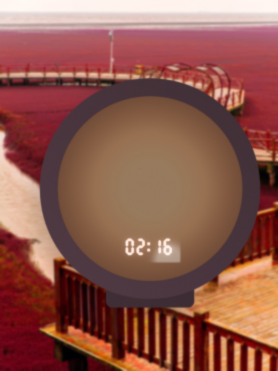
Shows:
2,16
